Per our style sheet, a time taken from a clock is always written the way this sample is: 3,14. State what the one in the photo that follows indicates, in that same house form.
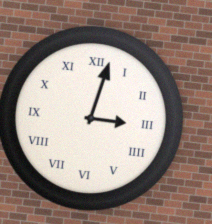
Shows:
3,02
